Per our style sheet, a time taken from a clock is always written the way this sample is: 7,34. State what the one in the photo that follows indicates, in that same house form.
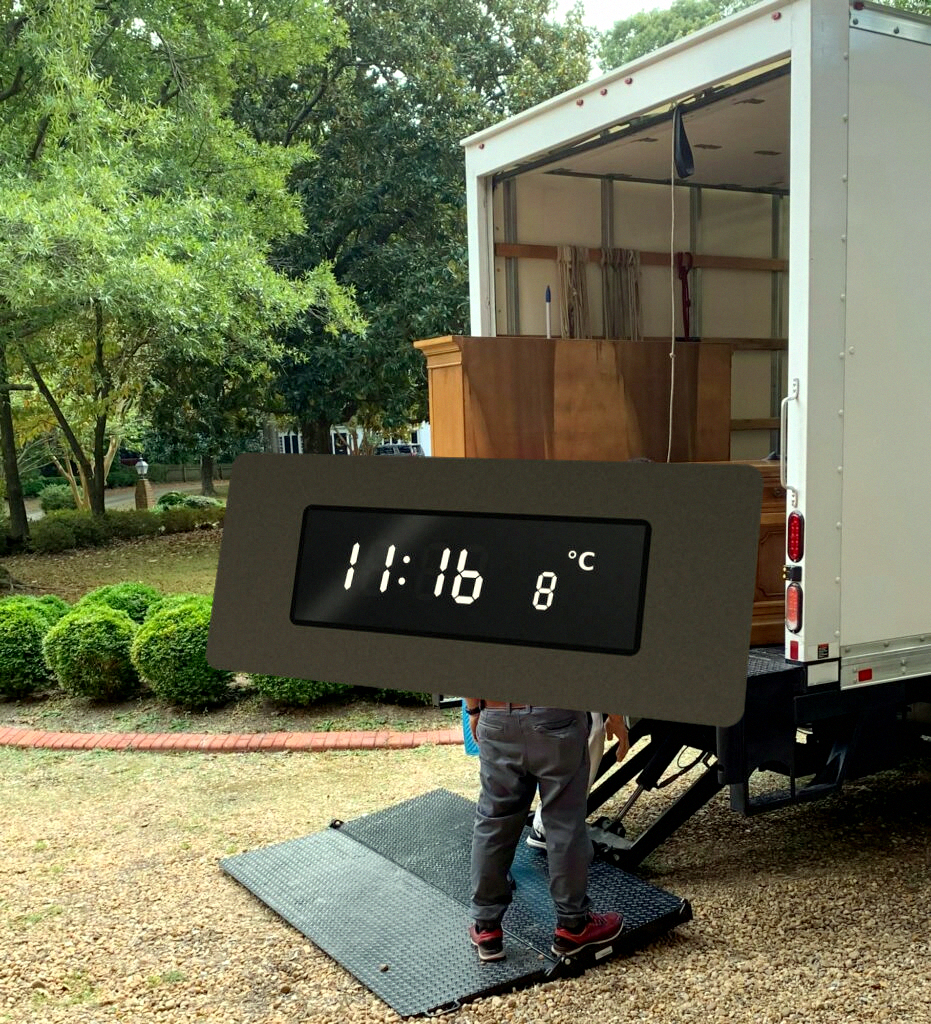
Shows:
11,16
